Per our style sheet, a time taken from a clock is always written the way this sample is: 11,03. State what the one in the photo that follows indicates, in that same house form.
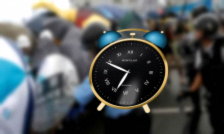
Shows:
6,49
